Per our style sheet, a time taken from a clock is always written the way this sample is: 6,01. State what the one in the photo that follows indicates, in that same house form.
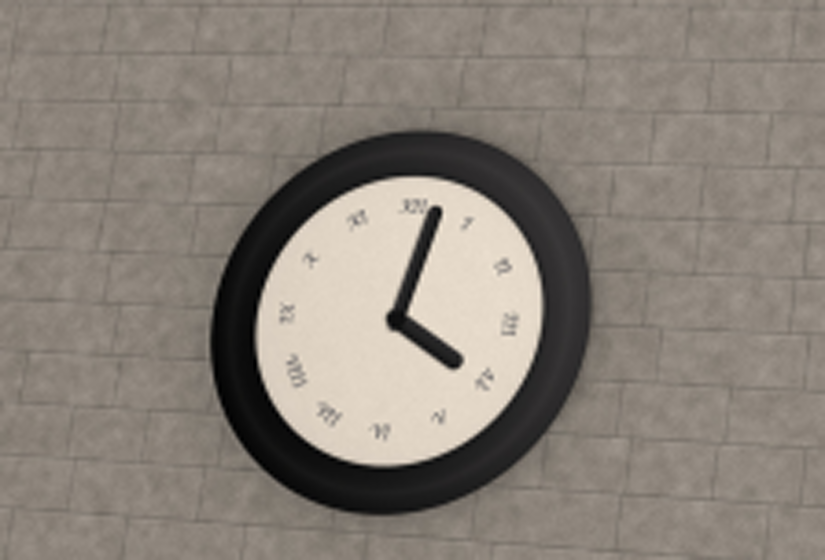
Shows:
4,02
